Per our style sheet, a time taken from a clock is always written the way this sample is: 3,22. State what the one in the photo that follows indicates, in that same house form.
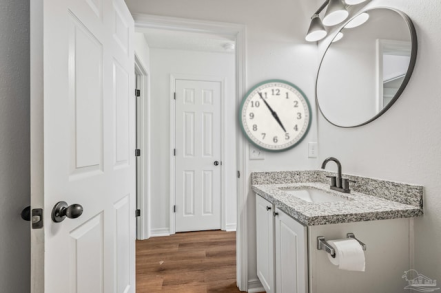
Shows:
4,54
